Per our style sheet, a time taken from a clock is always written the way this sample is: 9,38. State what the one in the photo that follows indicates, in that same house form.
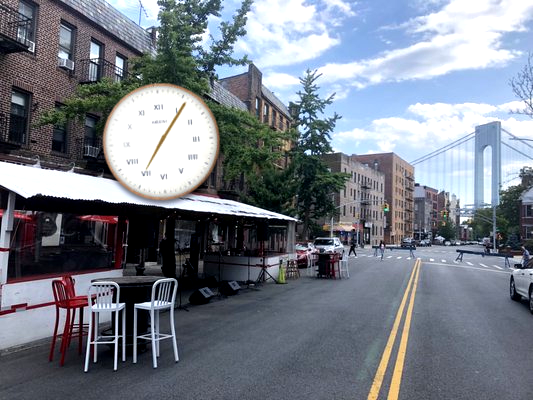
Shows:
7,06
